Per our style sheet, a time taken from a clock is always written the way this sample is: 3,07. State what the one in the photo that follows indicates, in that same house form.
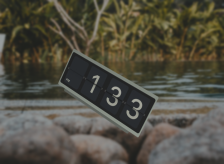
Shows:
1,33
